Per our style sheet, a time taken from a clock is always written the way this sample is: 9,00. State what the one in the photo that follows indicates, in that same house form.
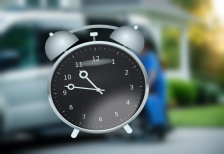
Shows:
10,47
